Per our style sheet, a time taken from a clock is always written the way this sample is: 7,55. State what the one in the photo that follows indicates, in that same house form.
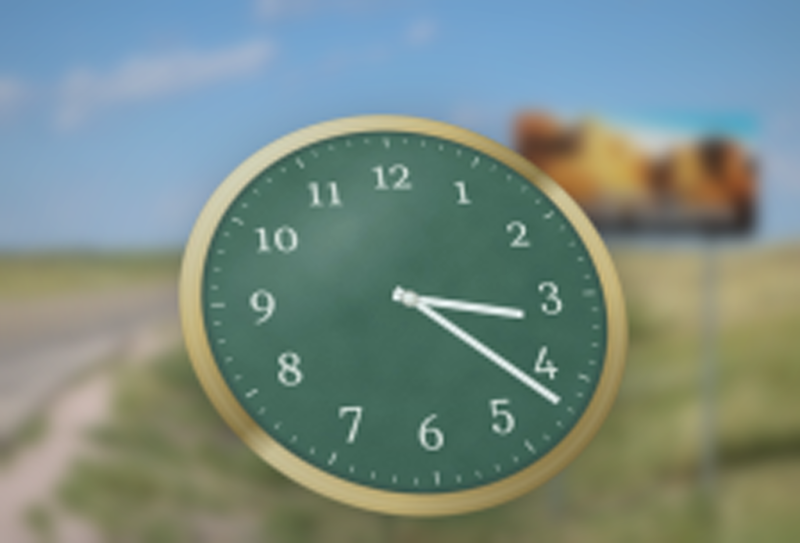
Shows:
3,22
